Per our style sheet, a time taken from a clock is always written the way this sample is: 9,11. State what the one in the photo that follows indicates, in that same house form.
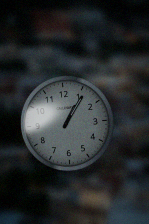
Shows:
1,06
